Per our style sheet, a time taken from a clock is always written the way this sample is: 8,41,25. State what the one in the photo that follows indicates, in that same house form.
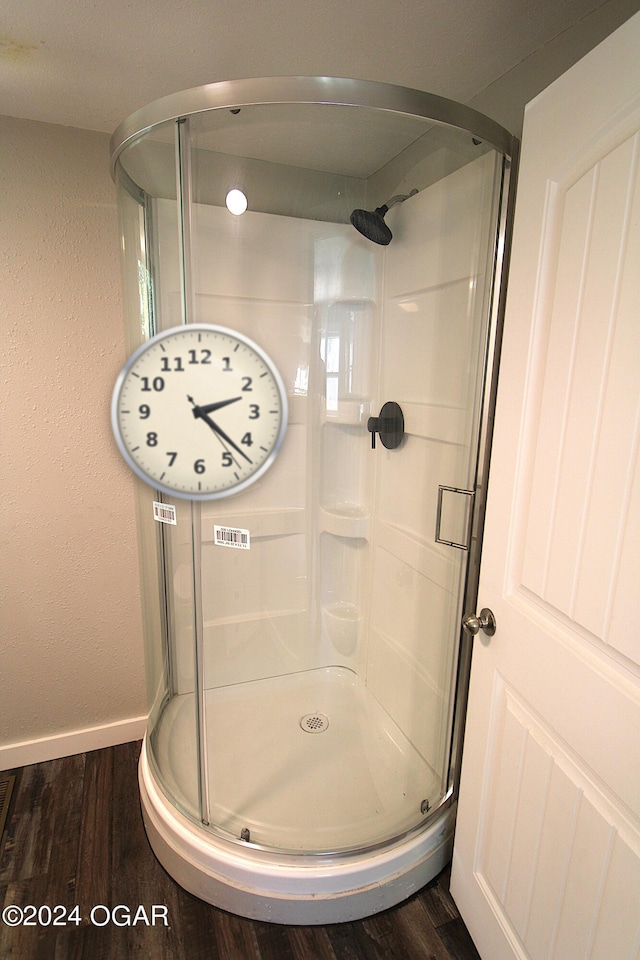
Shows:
2,22,24
